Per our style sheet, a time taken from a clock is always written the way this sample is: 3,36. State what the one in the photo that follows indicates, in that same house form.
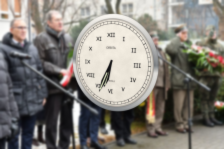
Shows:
6,34
